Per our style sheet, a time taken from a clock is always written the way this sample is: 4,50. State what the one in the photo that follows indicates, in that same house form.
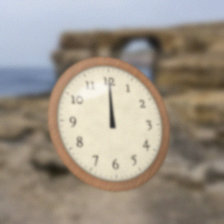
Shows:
12,00
